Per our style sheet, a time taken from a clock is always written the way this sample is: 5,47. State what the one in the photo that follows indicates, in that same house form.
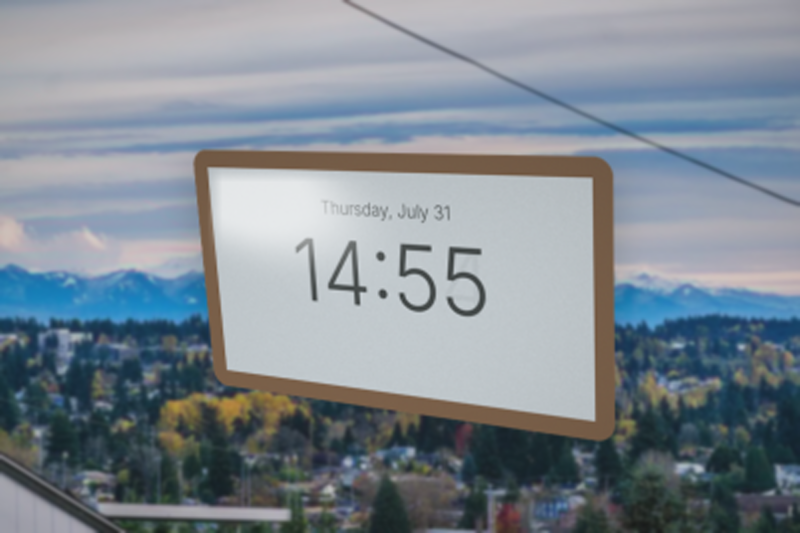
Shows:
14,55
